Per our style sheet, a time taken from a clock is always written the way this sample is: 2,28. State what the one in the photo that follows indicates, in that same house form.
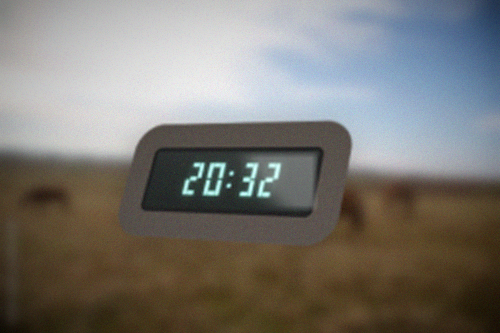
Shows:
20,32
